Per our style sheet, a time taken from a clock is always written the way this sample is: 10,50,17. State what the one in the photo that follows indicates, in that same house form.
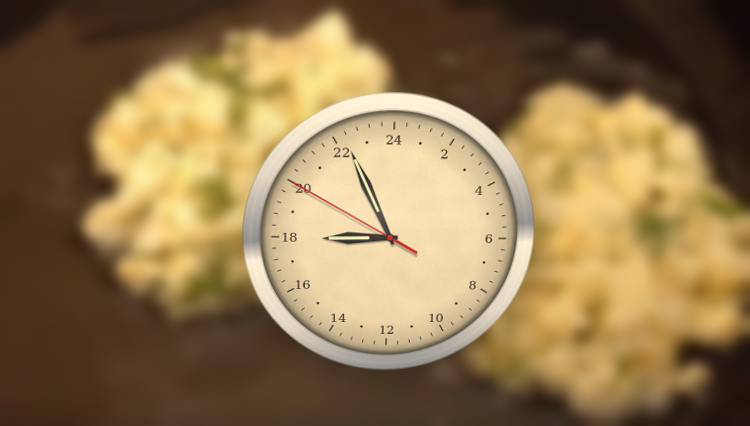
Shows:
17,55,50
